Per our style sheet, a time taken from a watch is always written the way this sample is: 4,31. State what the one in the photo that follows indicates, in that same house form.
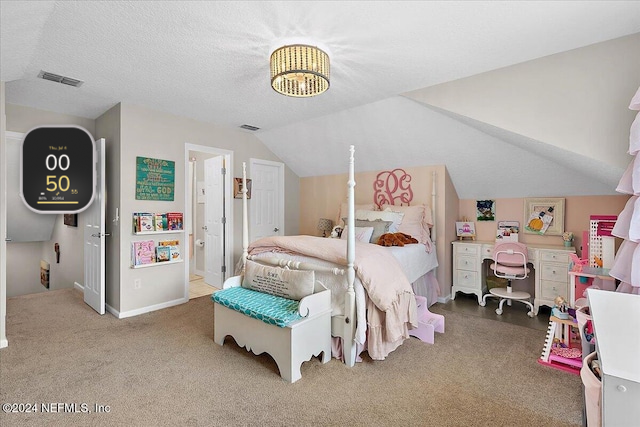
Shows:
0,50
